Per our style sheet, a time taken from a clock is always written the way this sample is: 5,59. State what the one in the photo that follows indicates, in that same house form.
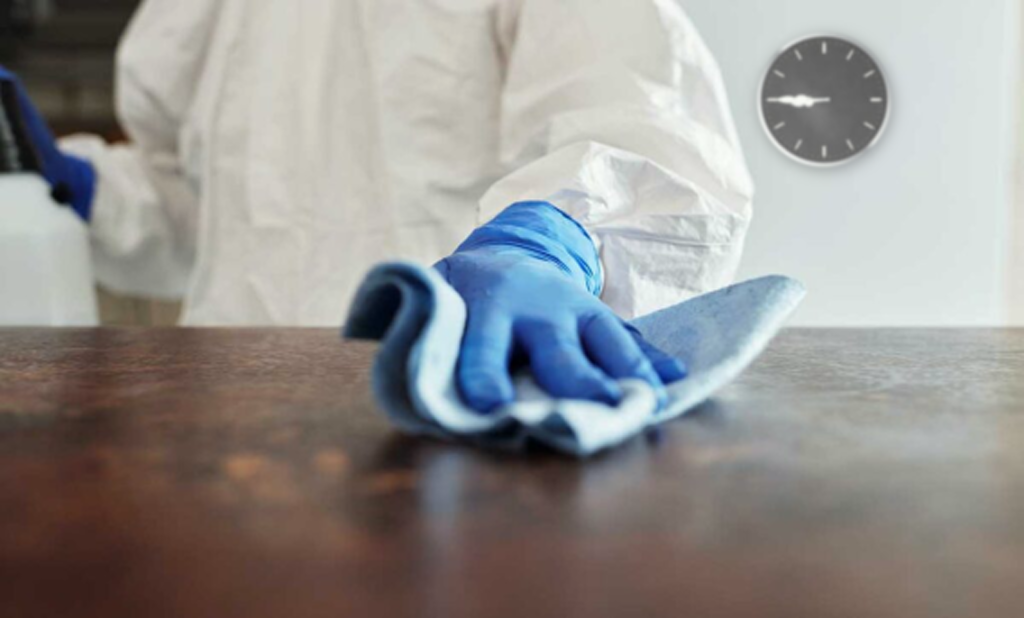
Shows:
8,45
